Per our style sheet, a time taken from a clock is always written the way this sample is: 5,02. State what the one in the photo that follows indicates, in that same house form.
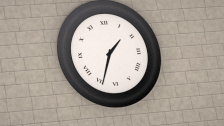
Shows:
1,34
